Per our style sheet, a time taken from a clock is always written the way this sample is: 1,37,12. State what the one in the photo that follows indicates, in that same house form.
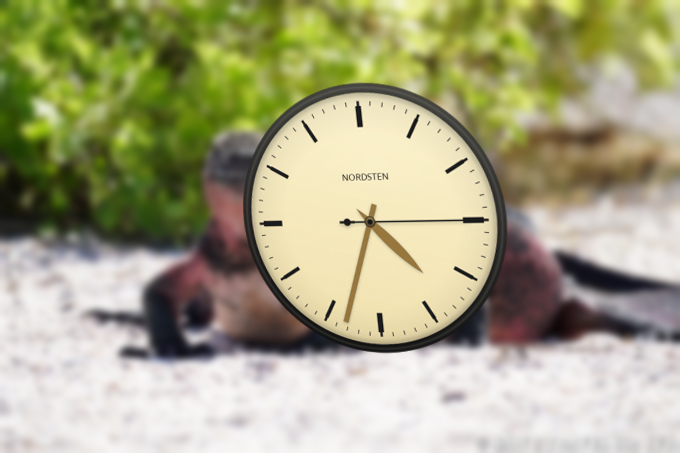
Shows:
4,33,15
